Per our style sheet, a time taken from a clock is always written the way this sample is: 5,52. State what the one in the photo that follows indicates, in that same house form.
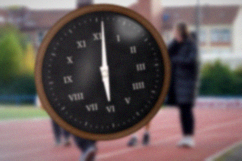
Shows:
6,01
